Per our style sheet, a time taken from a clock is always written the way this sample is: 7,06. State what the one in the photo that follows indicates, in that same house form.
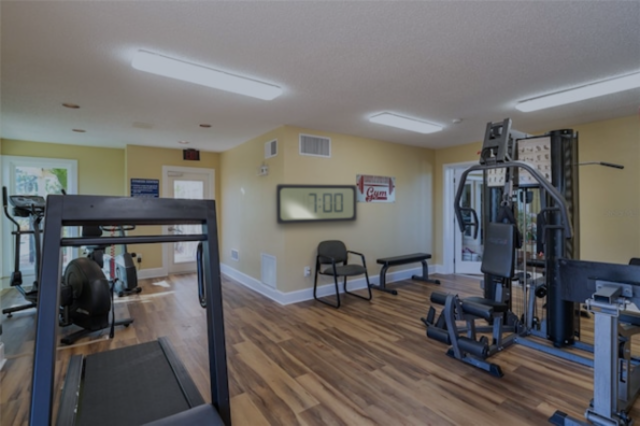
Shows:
7,00
